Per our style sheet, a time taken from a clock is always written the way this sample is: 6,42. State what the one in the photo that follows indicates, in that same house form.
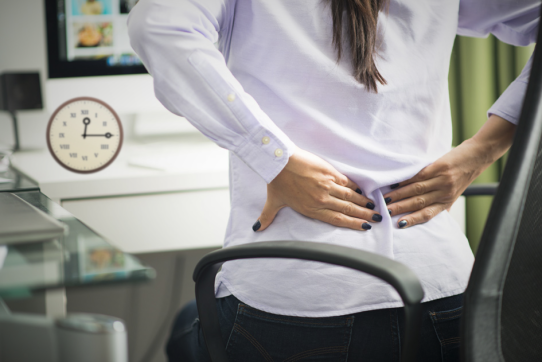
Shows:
12,15
